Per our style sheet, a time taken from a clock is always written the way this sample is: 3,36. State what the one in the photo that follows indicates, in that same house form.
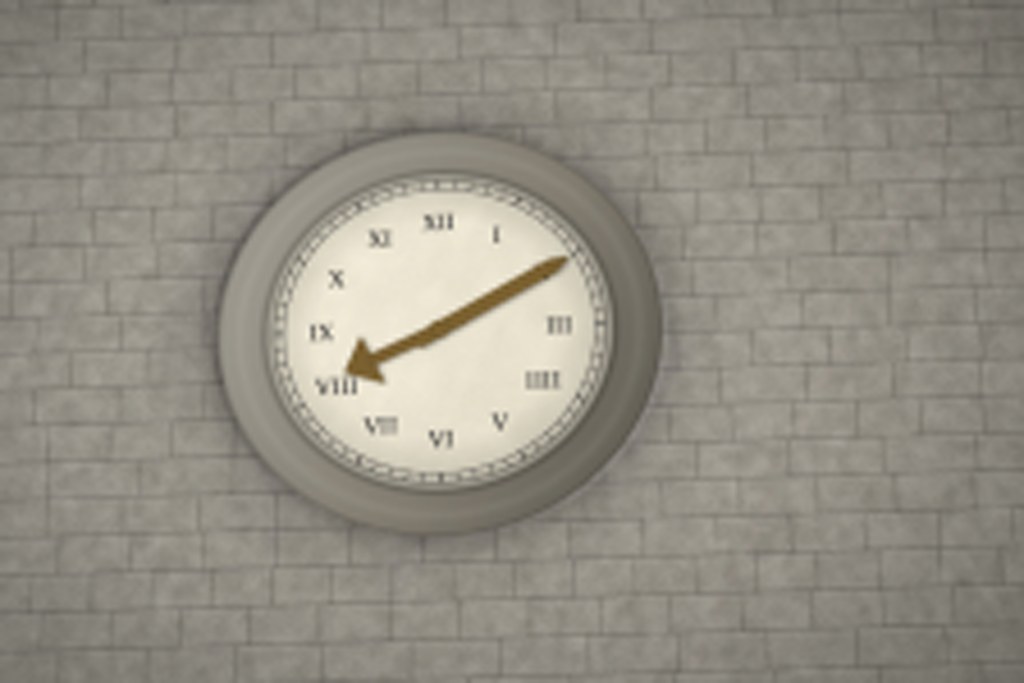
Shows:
8,10
